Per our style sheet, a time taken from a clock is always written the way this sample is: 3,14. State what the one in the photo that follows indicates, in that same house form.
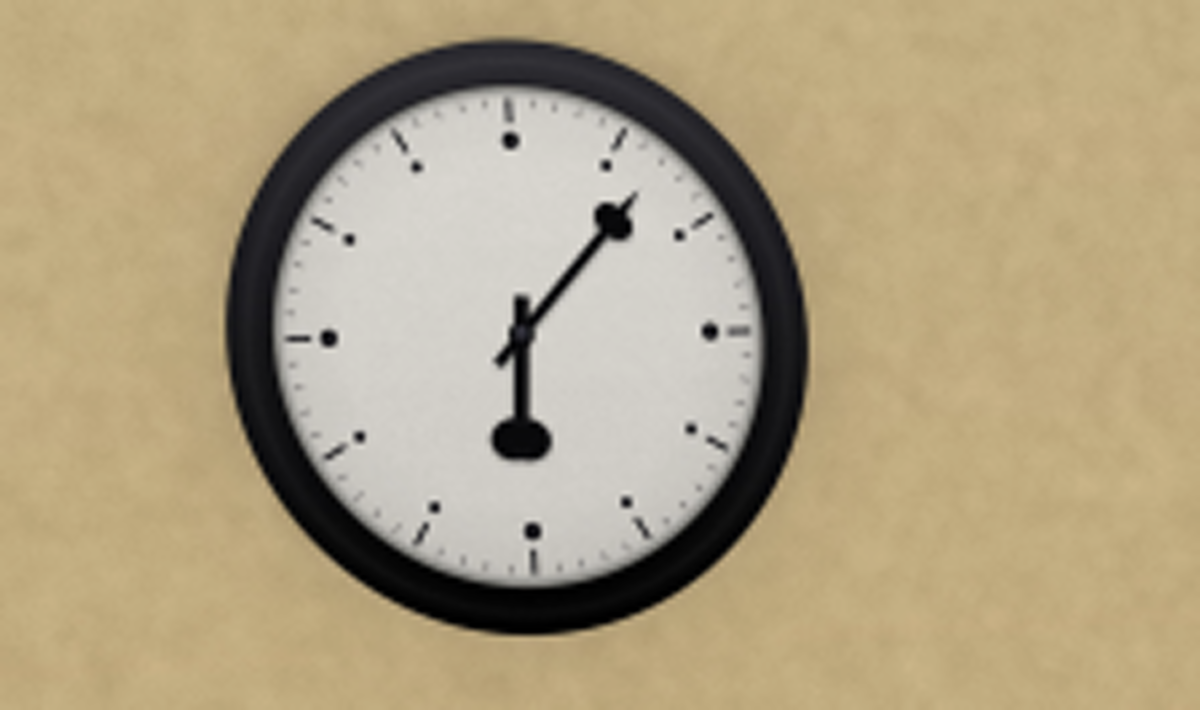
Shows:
6,07
